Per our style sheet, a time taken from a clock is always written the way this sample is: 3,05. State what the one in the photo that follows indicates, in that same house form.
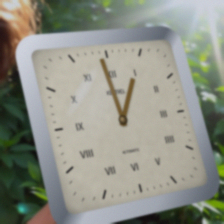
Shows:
12,59
